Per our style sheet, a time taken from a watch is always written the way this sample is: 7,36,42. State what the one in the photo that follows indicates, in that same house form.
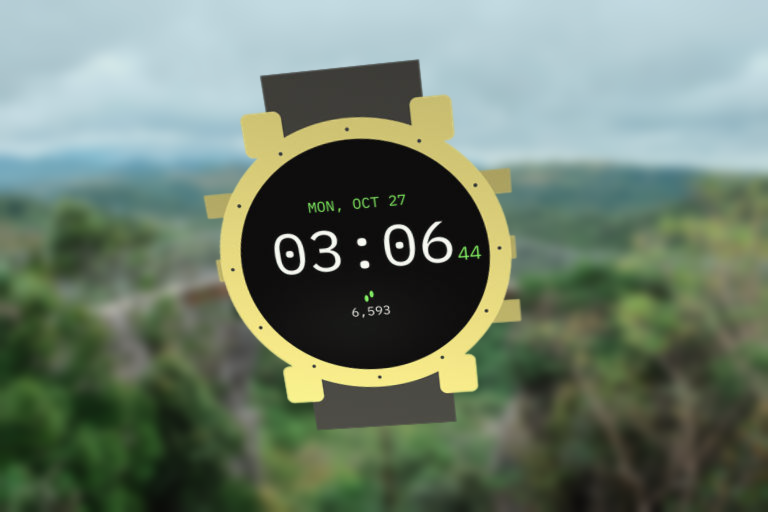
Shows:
3,06,44
